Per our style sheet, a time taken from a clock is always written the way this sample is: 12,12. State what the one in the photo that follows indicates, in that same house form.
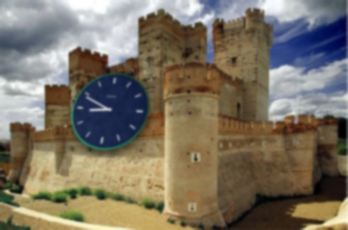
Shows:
8,49
